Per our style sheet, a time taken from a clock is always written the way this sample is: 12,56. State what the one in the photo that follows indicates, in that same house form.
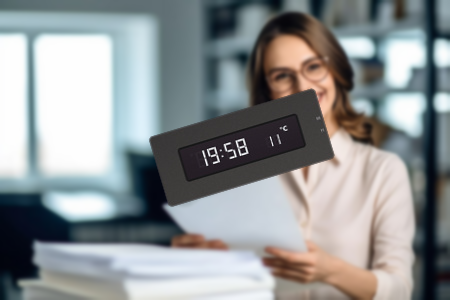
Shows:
19,58
